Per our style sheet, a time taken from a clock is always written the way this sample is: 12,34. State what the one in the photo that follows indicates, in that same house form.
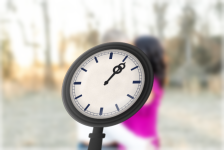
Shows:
1,06
